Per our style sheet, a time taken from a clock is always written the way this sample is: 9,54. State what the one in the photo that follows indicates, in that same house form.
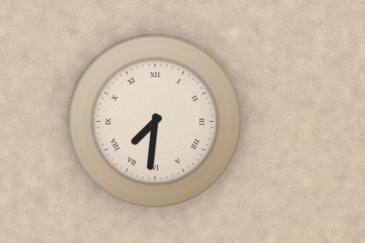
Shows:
7,31
